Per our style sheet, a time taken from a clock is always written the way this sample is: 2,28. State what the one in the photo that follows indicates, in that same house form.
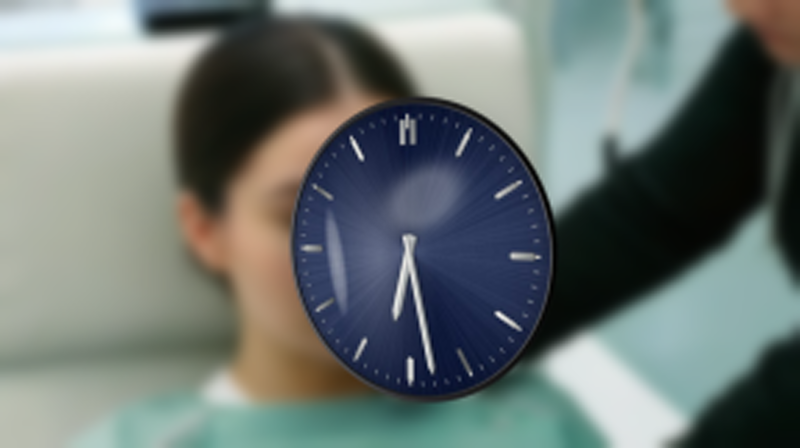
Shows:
6,28
